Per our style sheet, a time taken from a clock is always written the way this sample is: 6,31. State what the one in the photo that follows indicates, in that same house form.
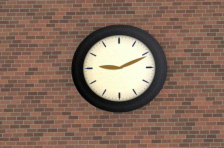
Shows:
9,11
